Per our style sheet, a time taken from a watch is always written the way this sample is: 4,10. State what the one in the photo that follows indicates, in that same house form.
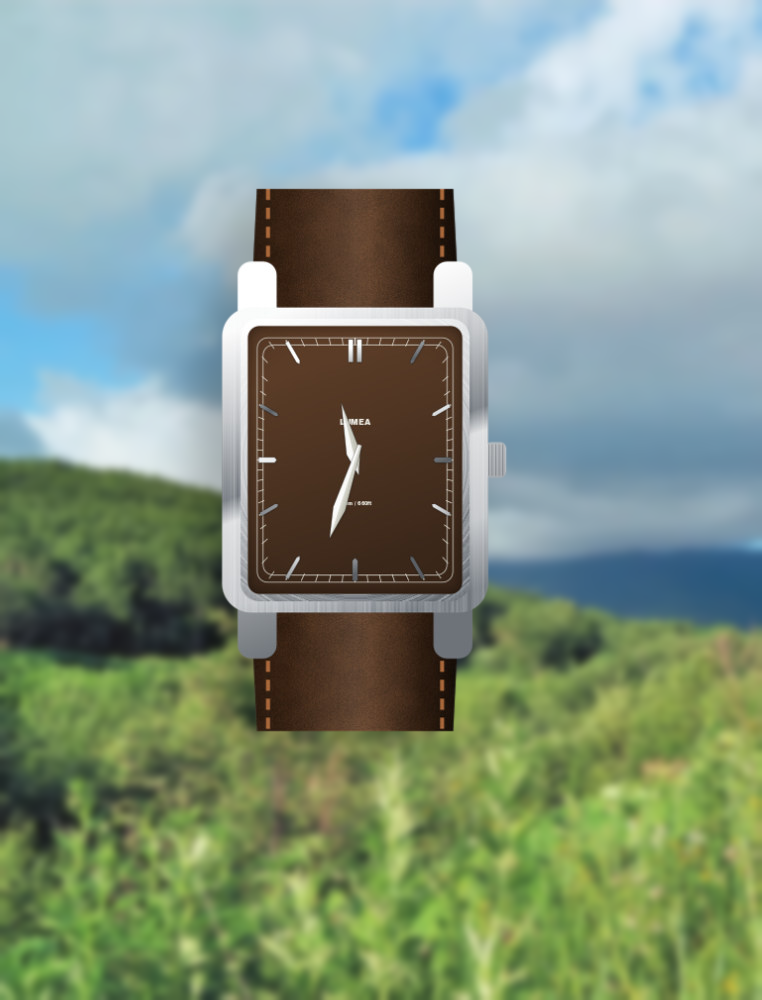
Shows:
11,33
